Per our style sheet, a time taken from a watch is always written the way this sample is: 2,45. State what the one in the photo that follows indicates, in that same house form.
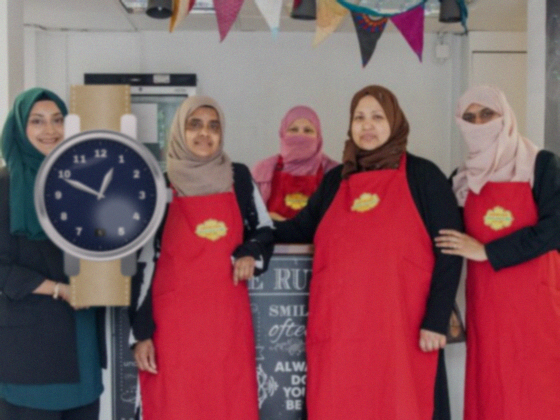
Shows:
12,49
